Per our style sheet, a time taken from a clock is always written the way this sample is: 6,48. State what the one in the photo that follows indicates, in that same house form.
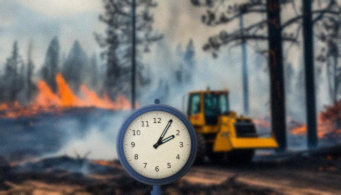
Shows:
2,05
